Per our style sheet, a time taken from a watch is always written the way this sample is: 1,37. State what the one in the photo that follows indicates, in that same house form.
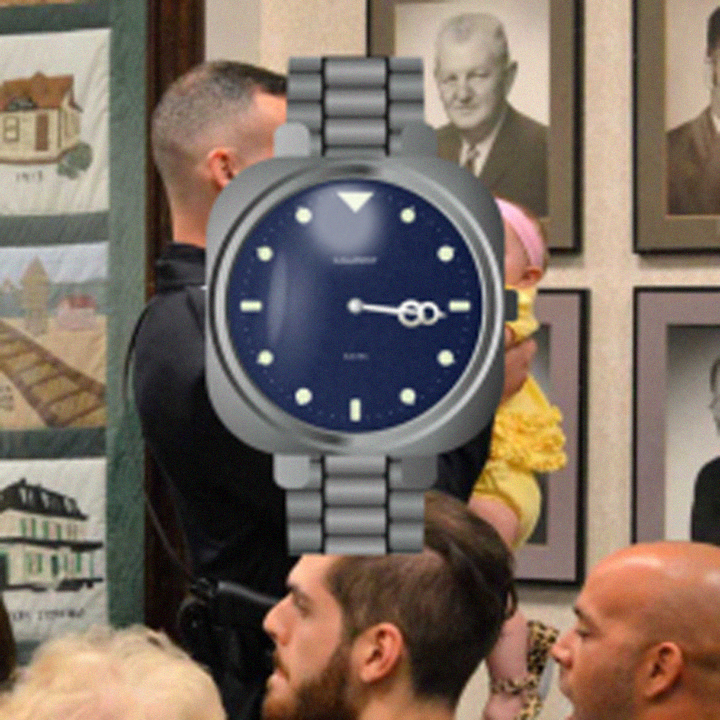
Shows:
3,16
